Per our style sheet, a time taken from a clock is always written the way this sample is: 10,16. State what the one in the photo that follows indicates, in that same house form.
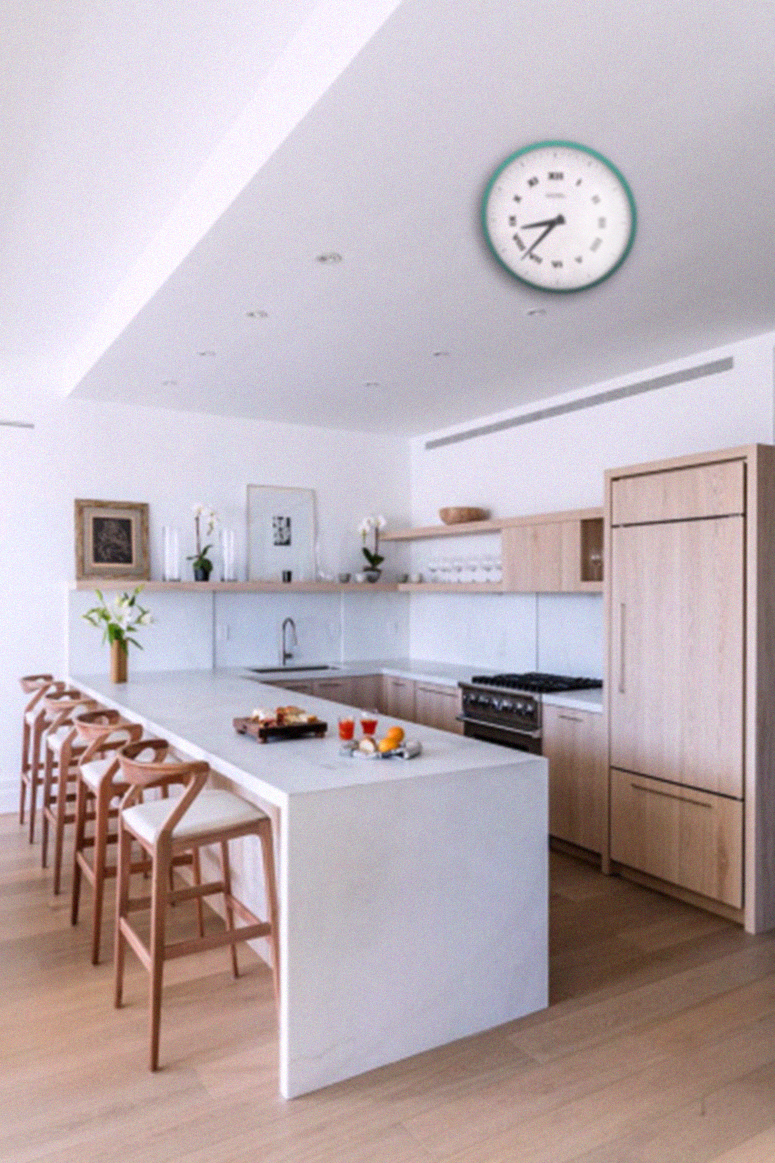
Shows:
8,37
